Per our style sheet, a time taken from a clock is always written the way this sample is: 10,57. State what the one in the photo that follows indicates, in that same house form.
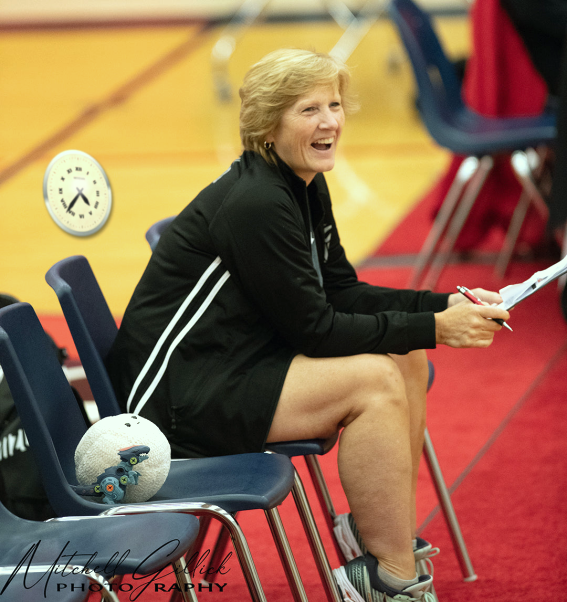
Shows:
4,37
